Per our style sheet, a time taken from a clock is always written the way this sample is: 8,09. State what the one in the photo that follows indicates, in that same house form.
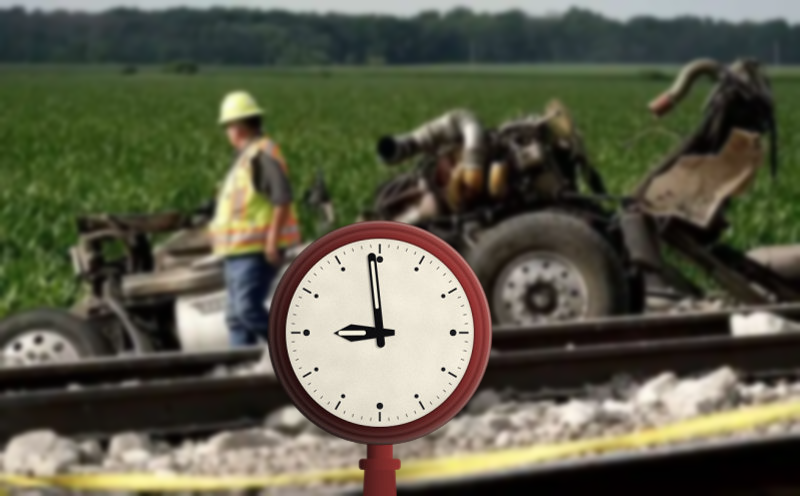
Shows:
8,59
